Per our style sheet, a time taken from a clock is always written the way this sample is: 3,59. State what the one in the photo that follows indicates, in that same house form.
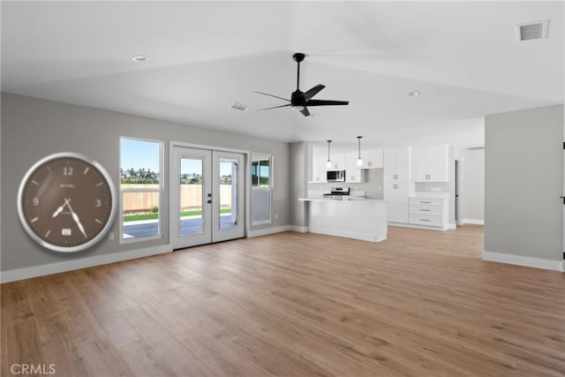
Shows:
7,25
